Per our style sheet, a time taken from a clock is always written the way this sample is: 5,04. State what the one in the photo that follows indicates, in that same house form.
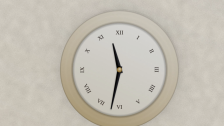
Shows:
11,32
